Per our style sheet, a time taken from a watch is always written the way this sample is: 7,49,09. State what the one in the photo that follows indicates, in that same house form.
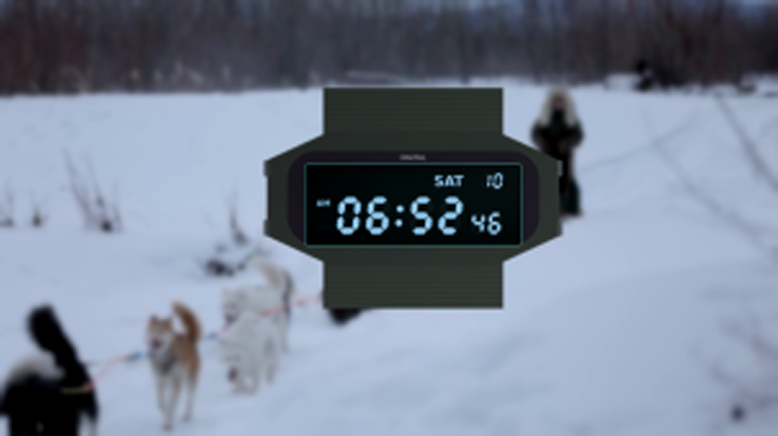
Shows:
6,52,46
